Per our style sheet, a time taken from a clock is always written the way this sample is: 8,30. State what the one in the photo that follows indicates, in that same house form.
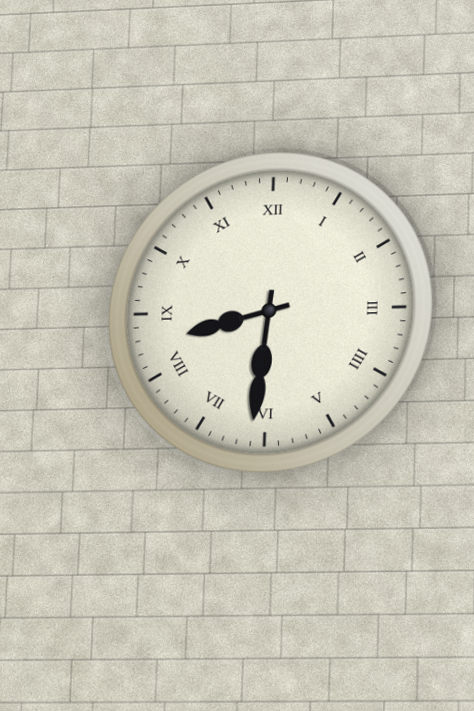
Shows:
8,31
